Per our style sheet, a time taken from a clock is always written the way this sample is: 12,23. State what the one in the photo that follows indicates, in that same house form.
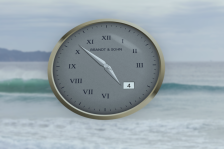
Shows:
4,52
